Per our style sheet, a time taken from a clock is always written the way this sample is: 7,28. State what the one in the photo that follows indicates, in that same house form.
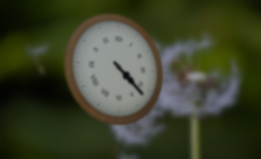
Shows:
4,22
